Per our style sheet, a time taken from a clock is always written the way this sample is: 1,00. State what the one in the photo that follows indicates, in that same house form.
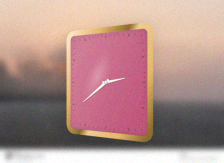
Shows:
2,39
